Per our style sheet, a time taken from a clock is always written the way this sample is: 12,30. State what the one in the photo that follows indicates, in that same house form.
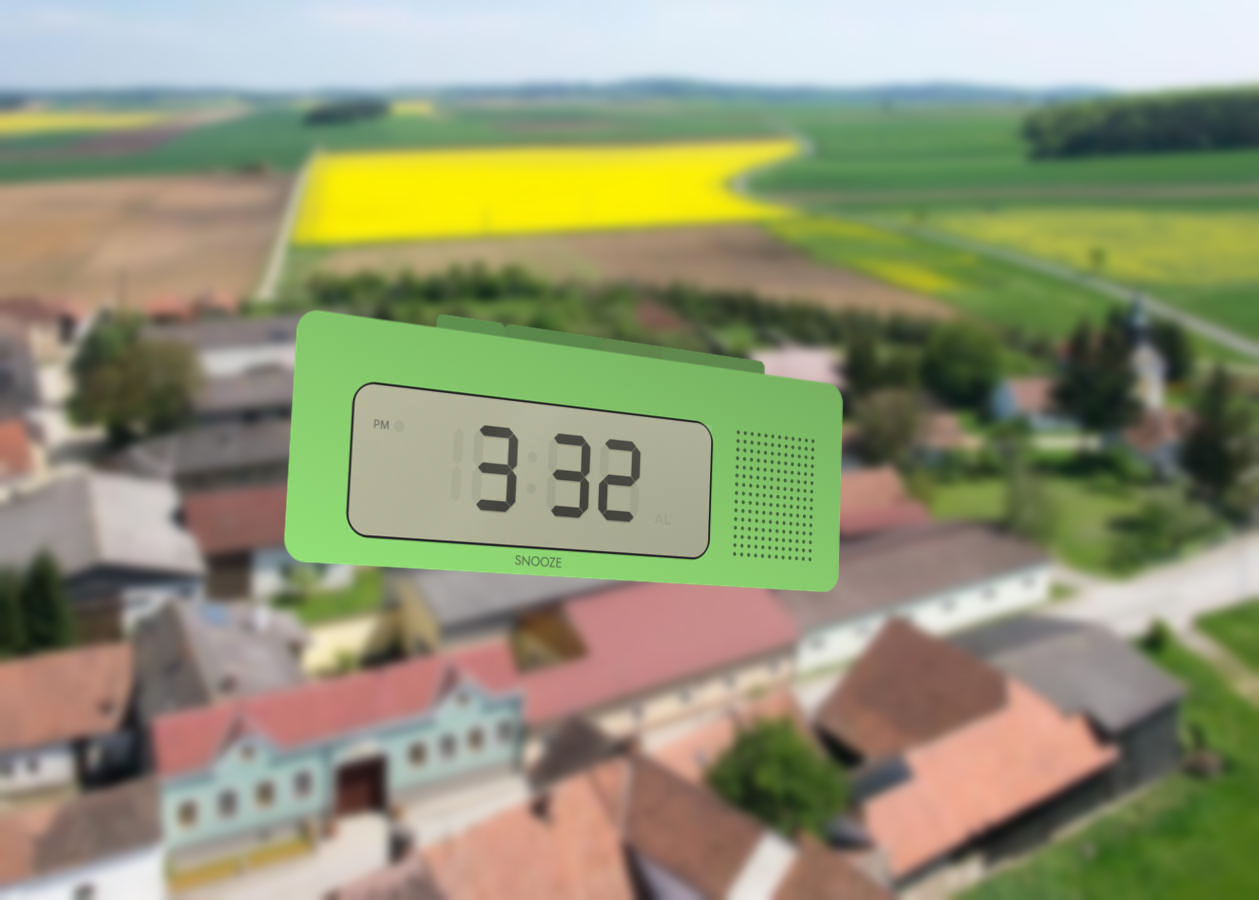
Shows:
3,32
